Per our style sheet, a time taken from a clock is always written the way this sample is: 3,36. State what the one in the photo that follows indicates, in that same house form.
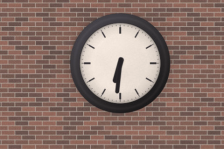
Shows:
6,31
